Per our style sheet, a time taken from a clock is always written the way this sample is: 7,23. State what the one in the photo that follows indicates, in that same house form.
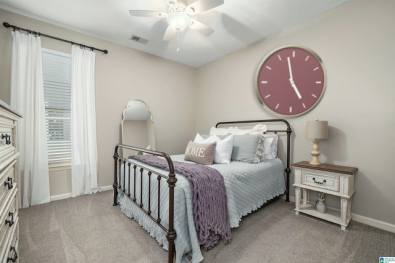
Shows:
4,58
